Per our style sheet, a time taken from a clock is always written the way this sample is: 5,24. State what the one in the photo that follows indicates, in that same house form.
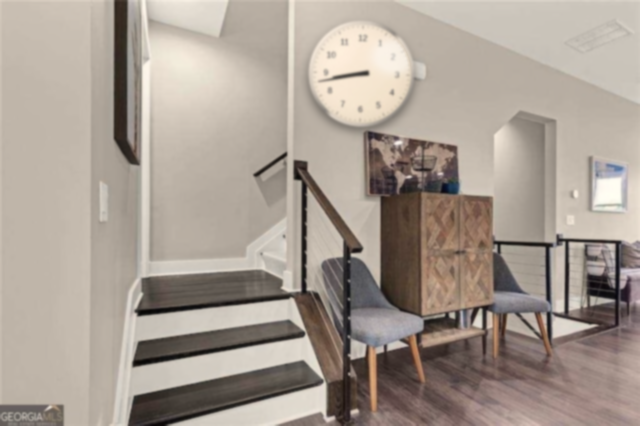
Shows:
8,43
